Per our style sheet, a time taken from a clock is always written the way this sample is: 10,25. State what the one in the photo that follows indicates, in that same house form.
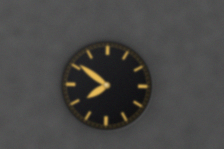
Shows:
7,51
